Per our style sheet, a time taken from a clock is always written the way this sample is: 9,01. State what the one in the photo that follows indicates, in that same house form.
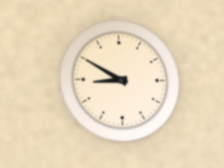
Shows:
8,50
